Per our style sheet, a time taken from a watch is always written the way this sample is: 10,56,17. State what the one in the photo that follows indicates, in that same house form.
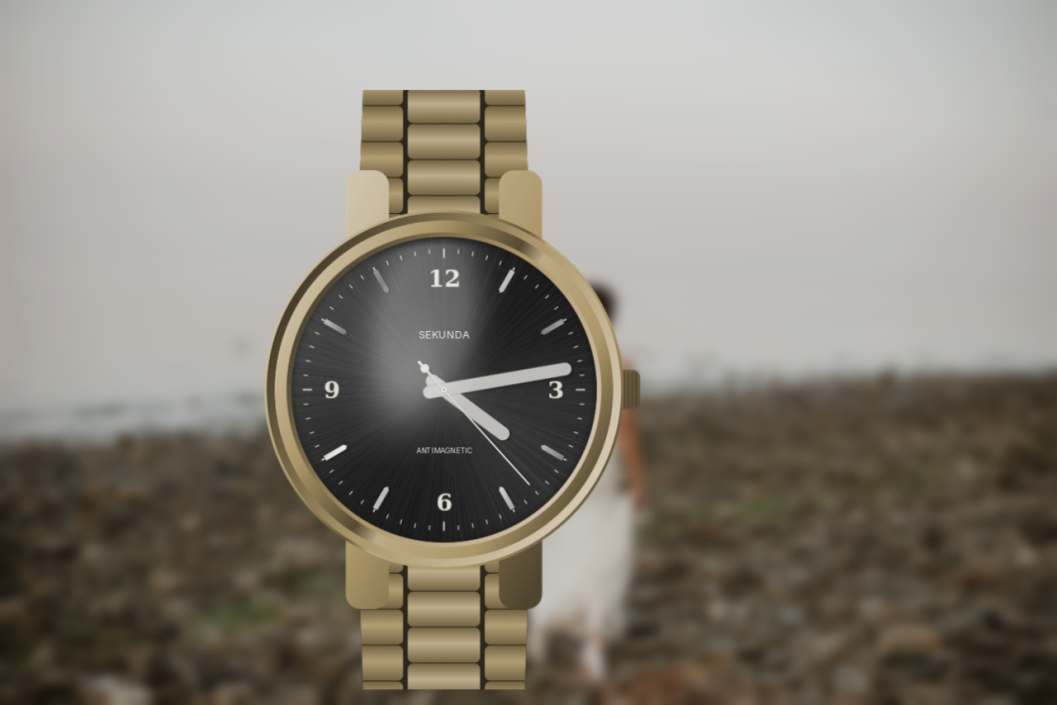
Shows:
4,13,23
